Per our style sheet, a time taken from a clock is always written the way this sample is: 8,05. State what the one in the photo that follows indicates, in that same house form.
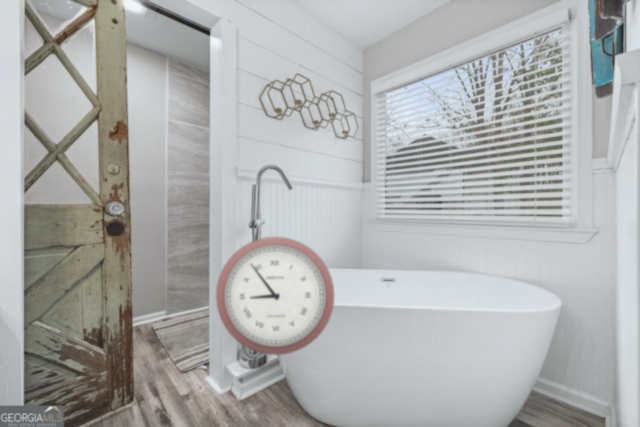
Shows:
8,54
